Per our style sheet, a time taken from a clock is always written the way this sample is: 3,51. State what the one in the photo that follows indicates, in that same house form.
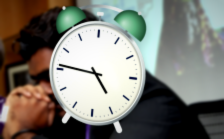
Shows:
4,46
